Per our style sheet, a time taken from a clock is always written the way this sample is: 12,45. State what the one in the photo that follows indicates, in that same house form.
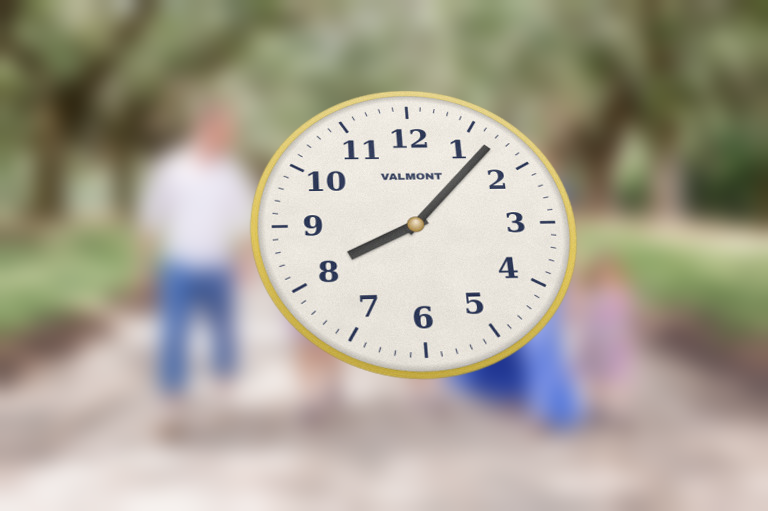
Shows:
8,07
